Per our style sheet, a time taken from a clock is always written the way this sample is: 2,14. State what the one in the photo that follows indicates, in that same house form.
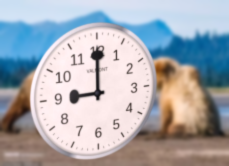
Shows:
9,00
